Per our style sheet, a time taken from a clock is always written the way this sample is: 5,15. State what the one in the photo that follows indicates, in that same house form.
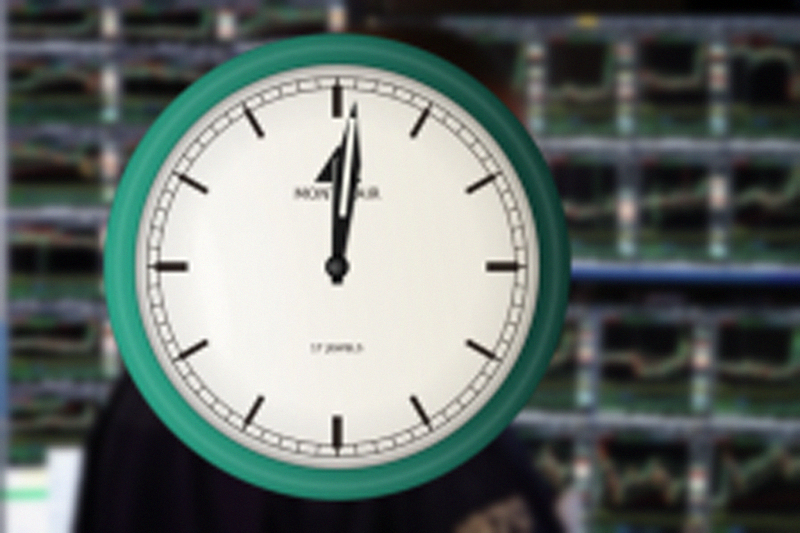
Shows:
12,01
